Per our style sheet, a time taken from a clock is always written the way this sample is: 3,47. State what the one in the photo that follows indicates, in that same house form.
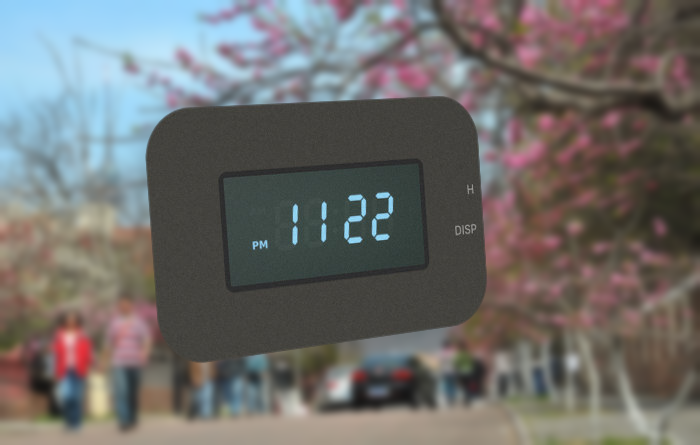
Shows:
11,22
